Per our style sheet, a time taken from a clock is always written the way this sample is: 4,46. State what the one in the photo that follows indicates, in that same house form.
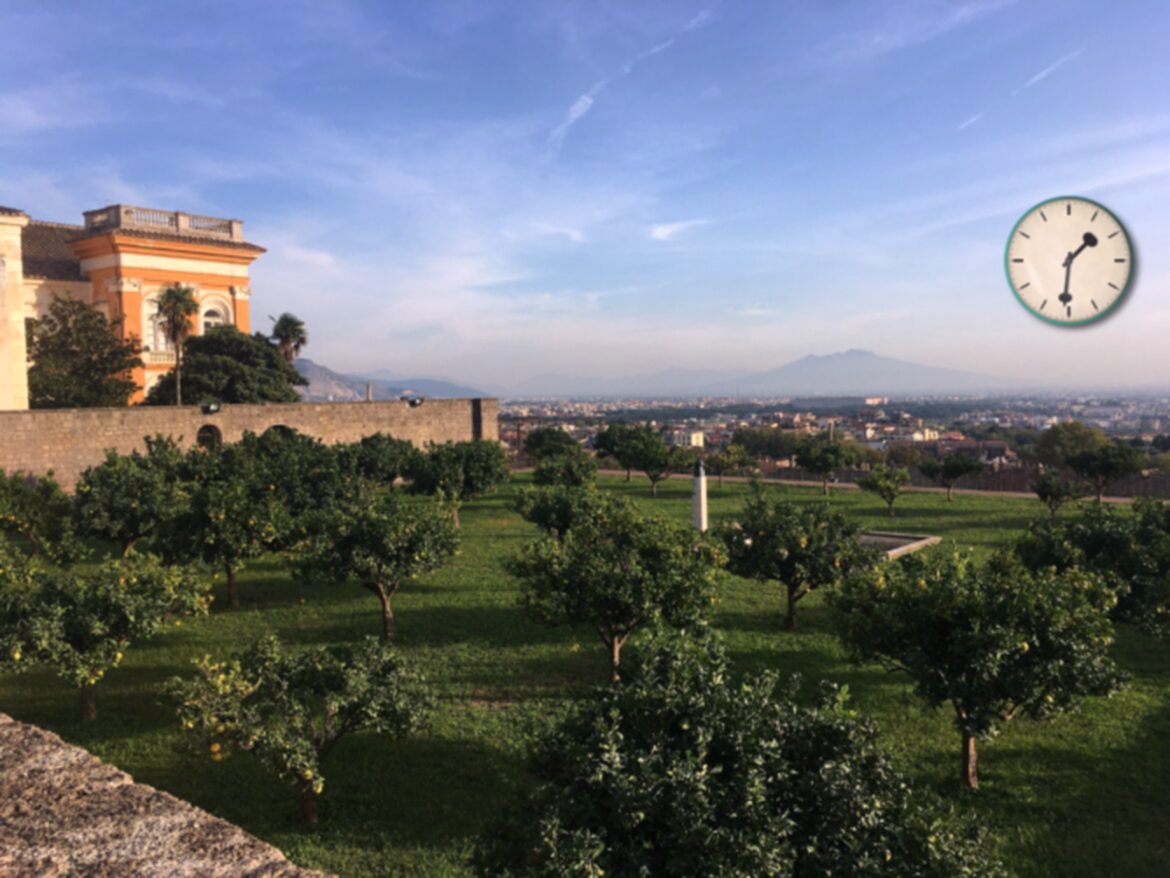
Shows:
1,31
